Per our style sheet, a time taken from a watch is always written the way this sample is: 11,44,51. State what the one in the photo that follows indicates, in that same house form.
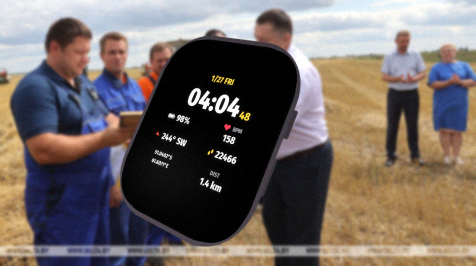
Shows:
4,04,48
